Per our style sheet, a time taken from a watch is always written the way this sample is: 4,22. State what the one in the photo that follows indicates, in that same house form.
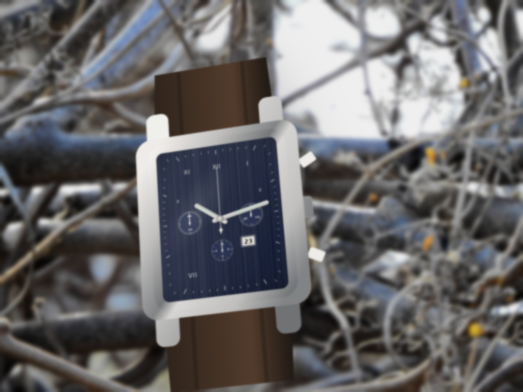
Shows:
10,13
